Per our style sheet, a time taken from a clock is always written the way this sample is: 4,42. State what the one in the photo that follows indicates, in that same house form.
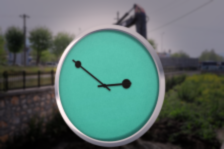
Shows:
2,51
